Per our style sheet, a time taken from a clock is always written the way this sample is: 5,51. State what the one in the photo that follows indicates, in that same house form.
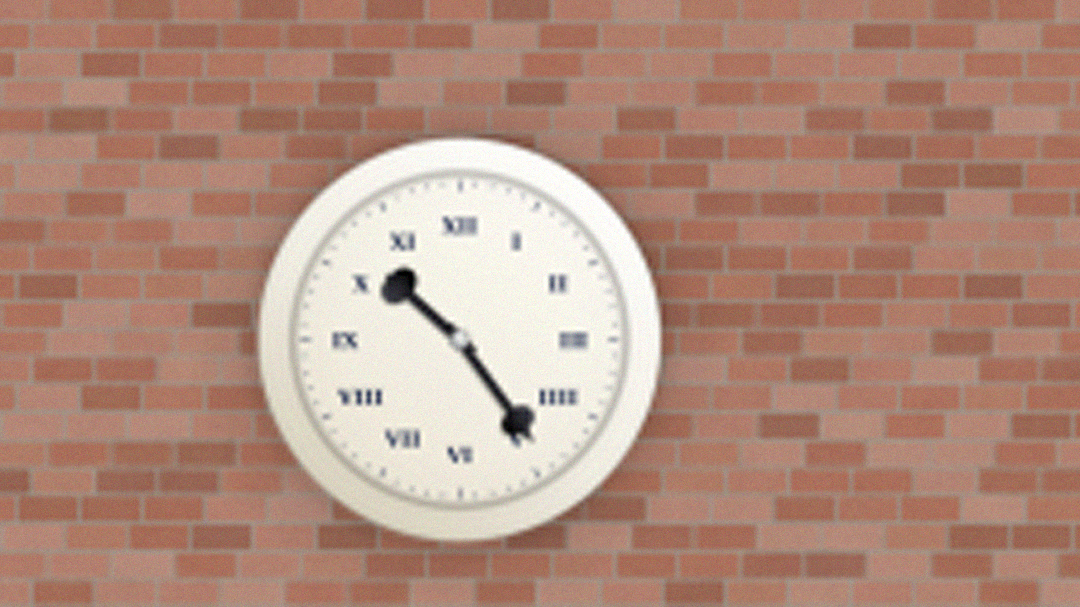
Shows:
10,24
